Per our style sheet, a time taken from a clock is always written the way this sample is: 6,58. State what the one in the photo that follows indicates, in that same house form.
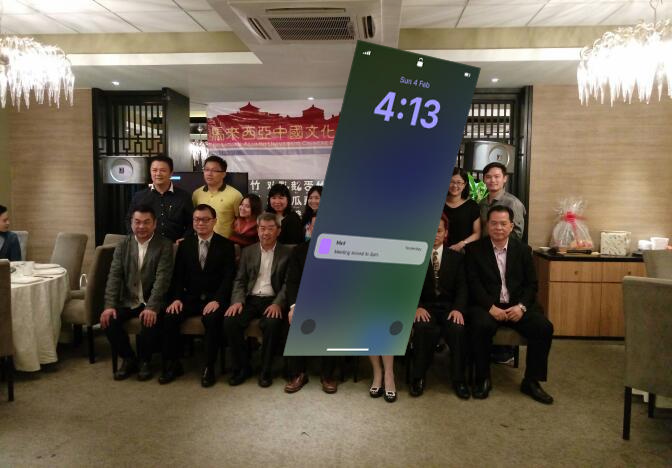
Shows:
4,13
